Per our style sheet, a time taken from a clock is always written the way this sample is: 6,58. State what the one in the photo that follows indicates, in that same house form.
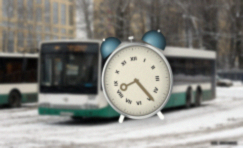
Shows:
8,24
